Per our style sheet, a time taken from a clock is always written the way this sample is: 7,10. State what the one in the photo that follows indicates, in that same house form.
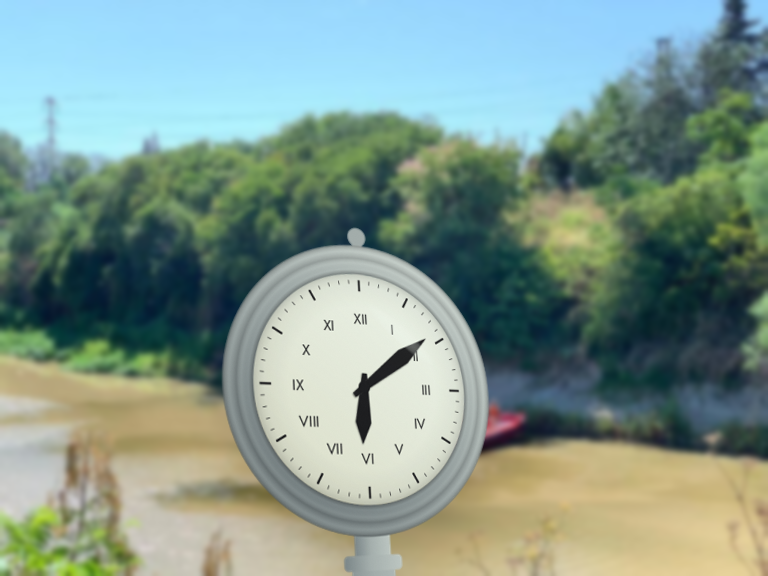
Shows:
6,09
